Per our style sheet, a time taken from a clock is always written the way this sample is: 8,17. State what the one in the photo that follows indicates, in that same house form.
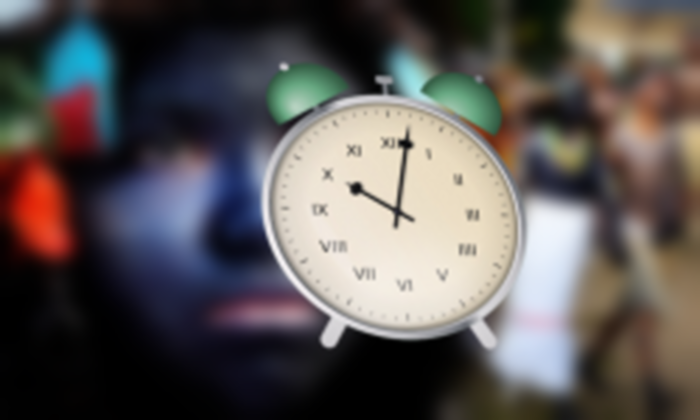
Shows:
10,02
